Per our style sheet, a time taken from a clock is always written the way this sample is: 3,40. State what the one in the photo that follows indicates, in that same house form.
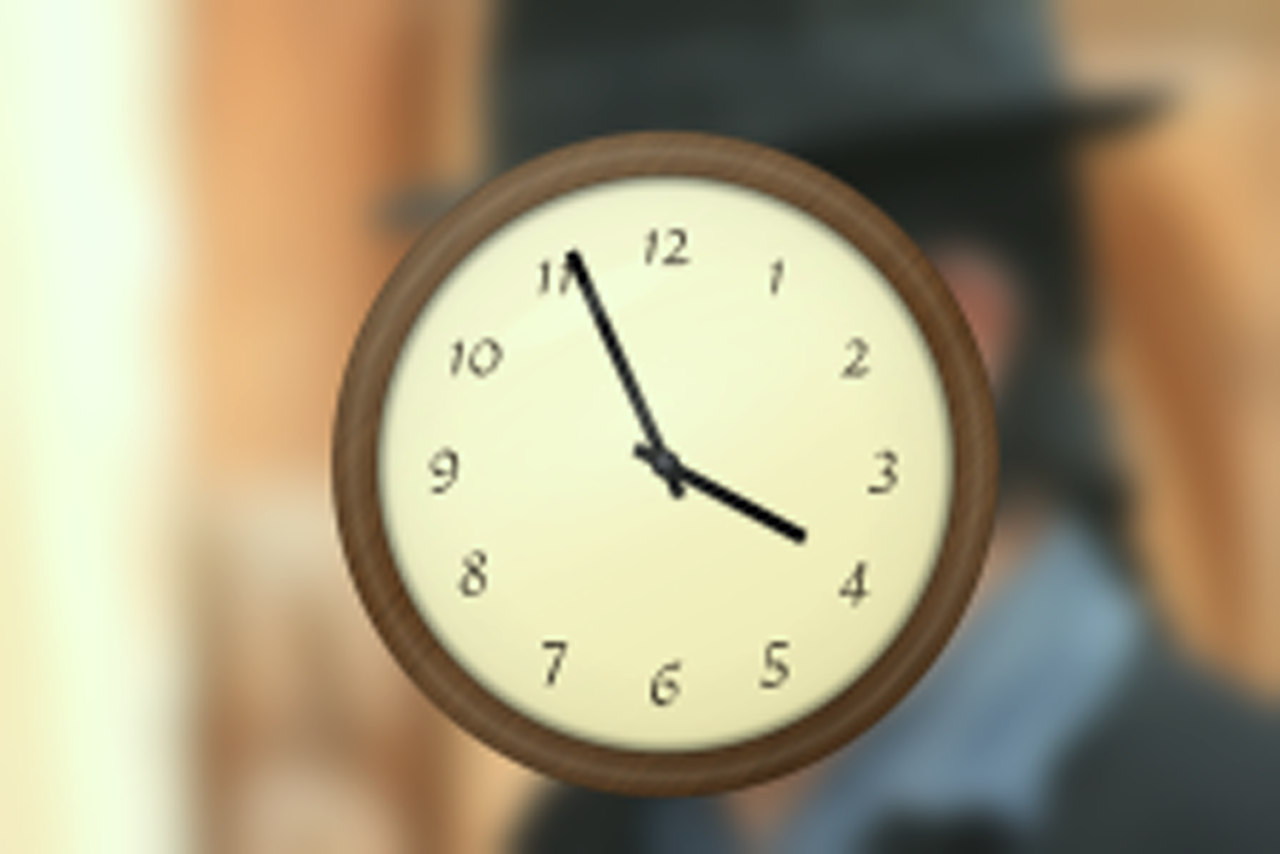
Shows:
3,56
